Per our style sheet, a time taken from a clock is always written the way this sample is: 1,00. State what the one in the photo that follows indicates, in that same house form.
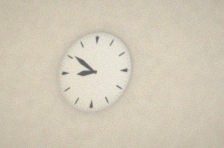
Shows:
8,51
